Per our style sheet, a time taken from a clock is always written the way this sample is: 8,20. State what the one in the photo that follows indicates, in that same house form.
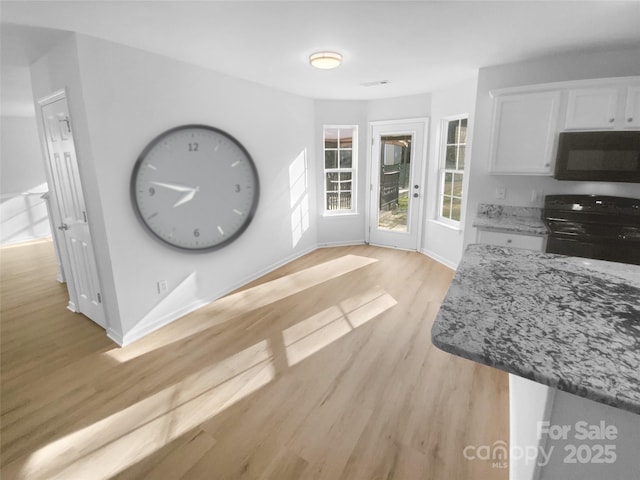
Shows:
7,47
